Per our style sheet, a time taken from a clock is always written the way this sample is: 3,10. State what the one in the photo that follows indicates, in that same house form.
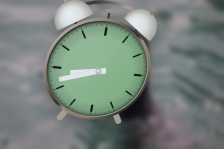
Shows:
8,42
